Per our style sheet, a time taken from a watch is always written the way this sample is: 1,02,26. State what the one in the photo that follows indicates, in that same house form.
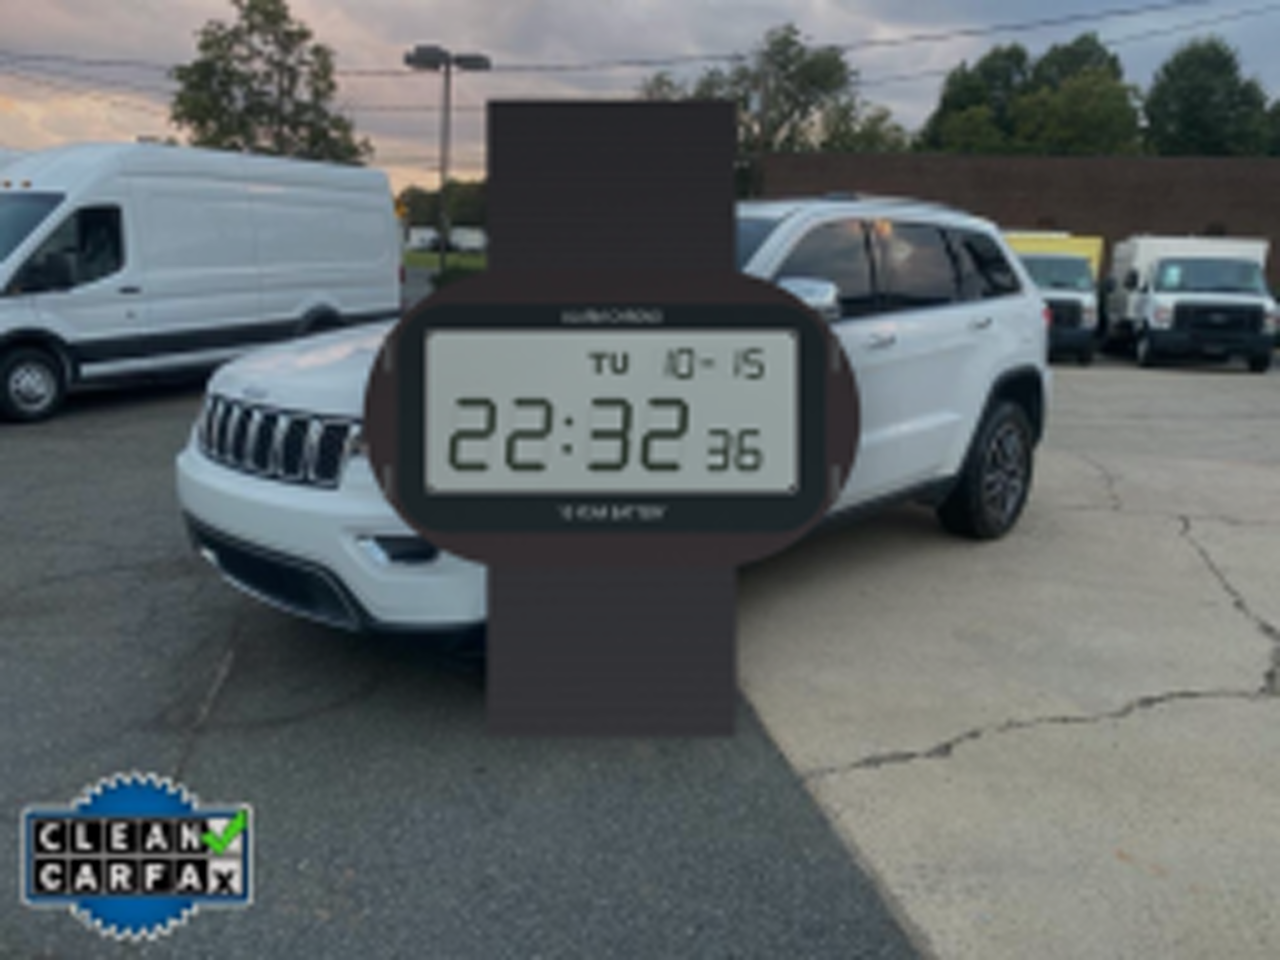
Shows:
22,32,36
